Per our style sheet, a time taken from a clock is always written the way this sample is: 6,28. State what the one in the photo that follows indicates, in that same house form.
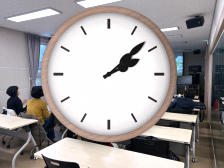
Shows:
2,08
